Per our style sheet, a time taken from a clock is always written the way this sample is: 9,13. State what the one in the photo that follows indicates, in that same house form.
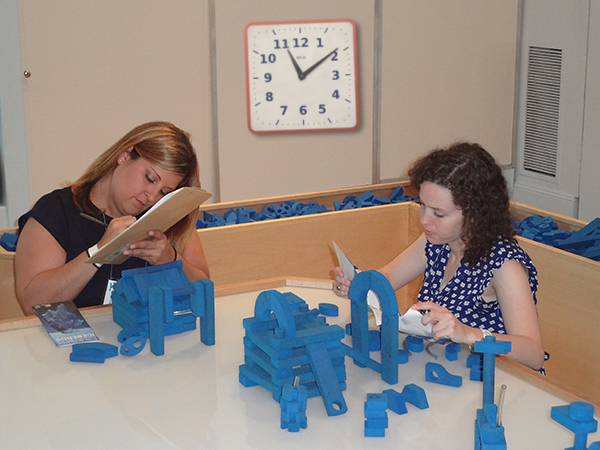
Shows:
11,09
